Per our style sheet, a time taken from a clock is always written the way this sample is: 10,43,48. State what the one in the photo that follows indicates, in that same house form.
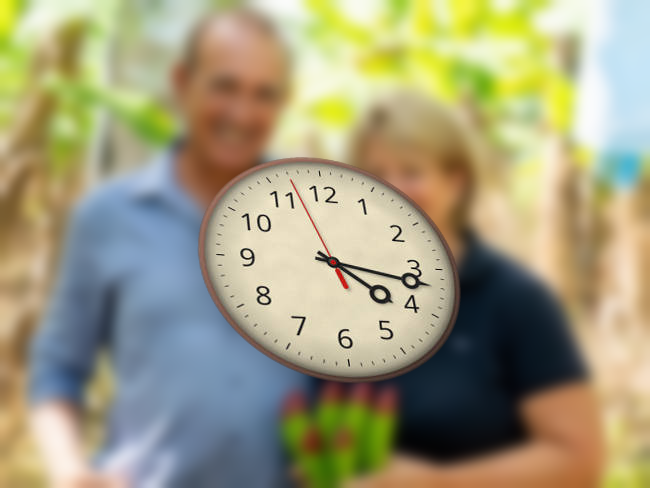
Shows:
4,16,57
